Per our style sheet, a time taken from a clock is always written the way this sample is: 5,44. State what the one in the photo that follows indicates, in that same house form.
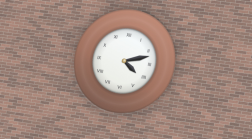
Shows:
4,12
